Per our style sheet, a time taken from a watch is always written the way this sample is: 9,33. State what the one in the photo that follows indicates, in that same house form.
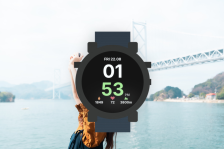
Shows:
1,53
